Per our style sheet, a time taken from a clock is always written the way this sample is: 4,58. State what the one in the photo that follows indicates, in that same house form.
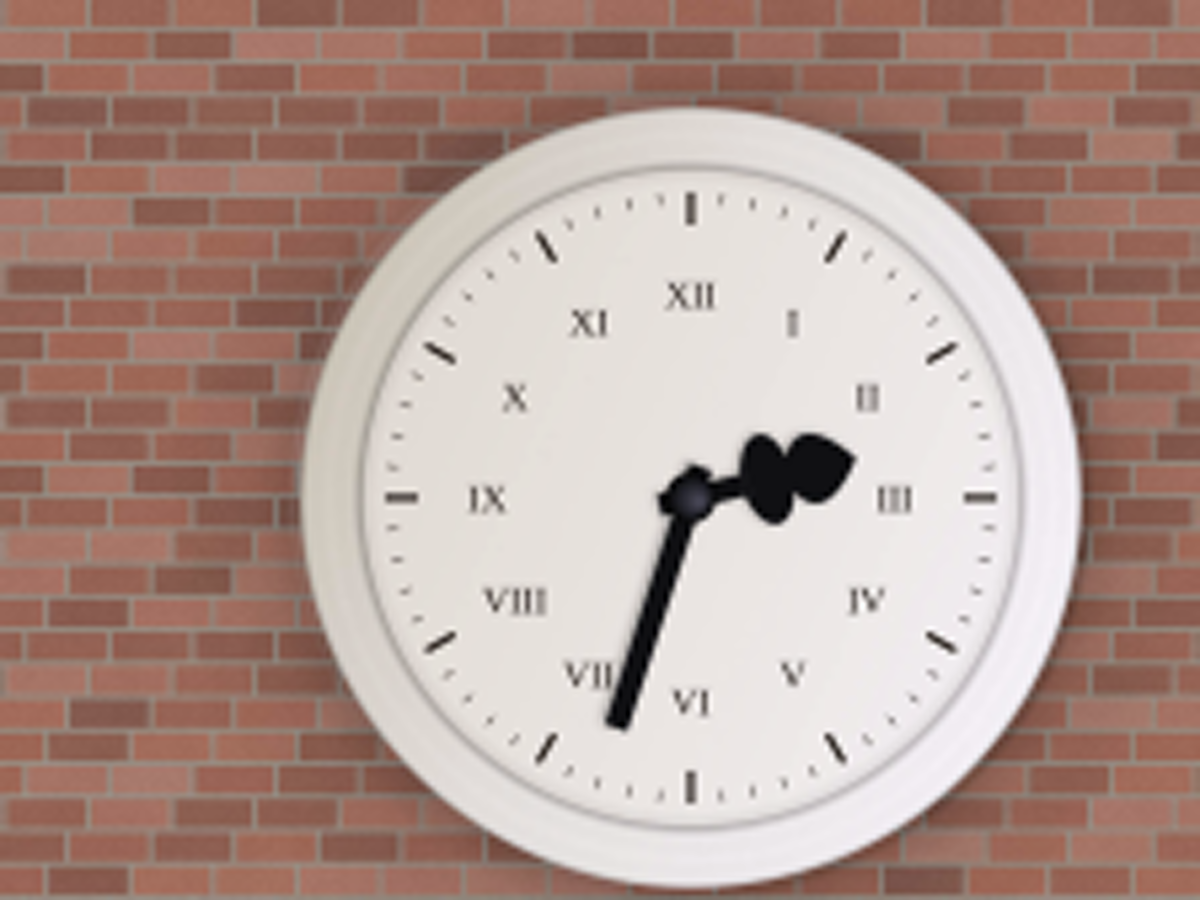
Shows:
2,33
